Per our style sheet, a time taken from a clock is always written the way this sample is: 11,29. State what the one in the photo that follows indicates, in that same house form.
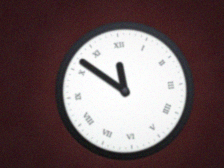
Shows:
11,52
